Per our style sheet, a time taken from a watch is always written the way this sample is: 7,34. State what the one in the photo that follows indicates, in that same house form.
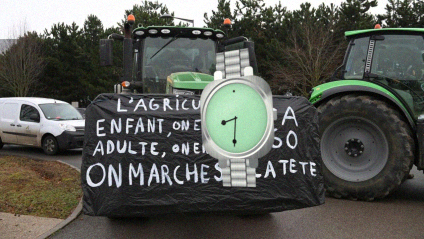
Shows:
8,31
